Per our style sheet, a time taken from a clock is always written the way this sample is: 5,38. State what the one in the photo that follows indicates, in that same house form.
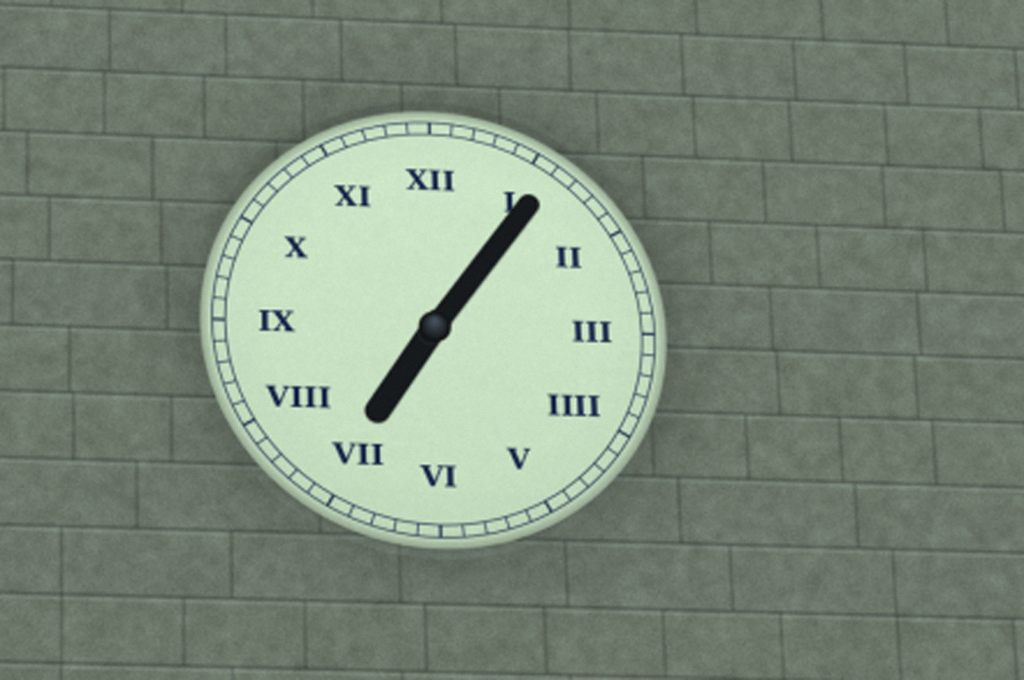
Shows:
7,06
